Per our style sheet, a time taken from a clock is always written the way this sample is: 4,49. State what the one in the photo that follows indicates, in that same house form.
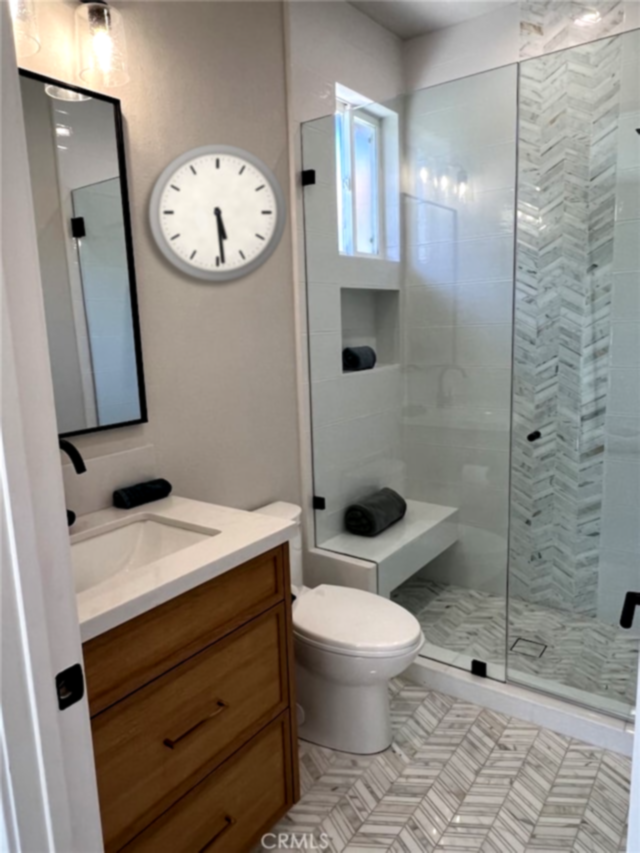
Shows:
5,29
